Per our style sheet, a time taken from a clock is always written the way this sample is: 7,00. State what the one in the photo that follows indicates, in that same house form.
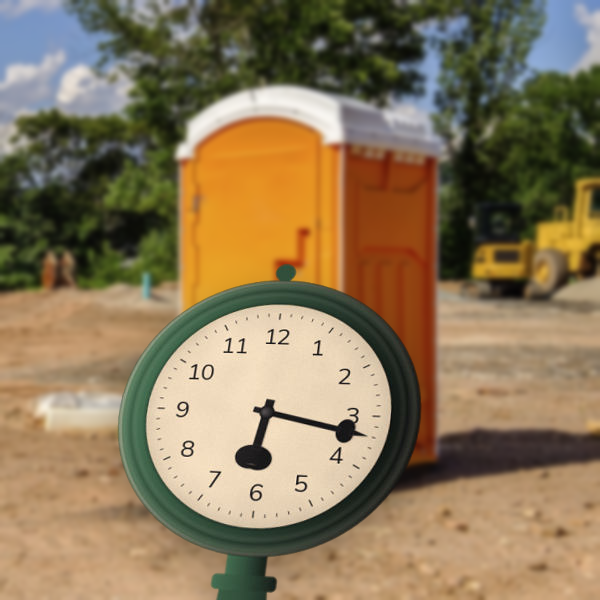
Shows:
6,17
